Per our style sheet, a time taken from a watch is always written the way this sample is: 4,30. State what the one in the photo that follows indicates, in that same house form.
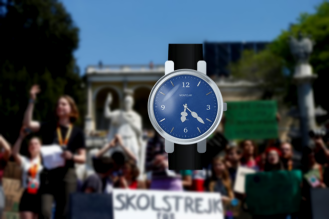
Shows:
6,22
